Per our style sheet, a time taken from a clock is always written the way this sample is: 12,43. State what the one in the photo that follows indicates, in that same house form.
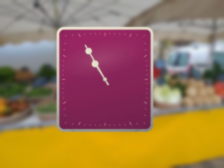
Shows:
10,55
